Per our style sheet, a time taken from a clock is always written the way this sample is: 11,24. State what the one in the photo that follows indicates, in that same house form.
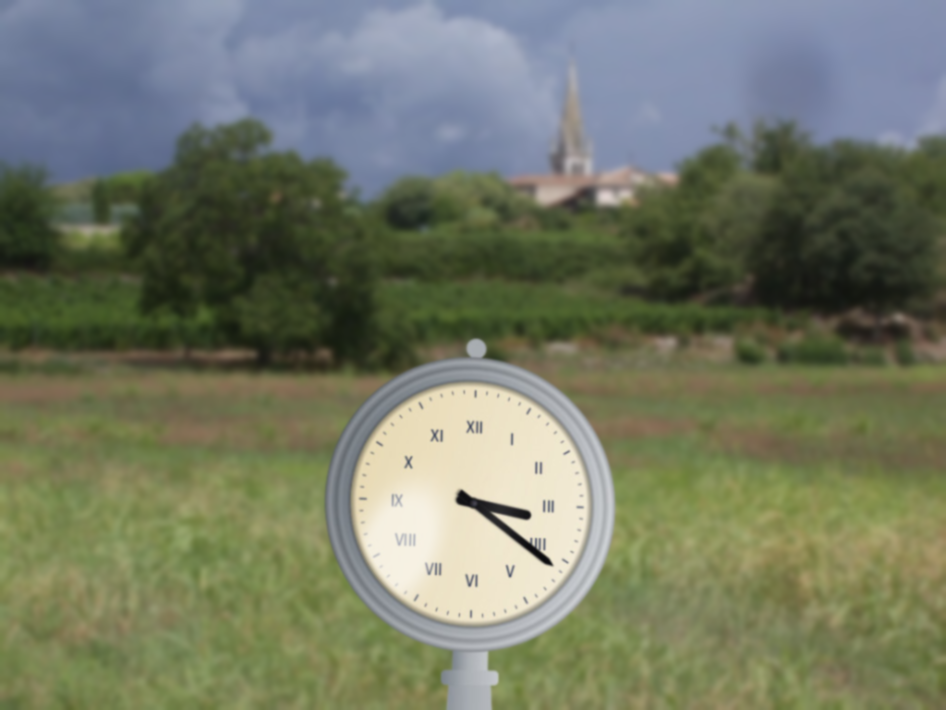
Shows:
3,21
